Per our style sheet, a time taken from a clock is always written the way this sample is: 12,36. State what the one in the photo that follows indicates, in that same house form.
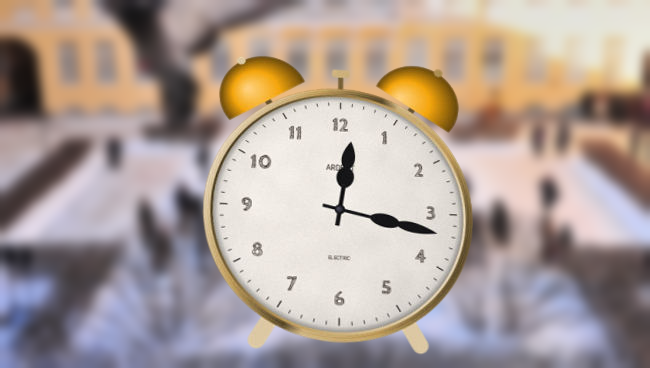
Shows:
12,17
